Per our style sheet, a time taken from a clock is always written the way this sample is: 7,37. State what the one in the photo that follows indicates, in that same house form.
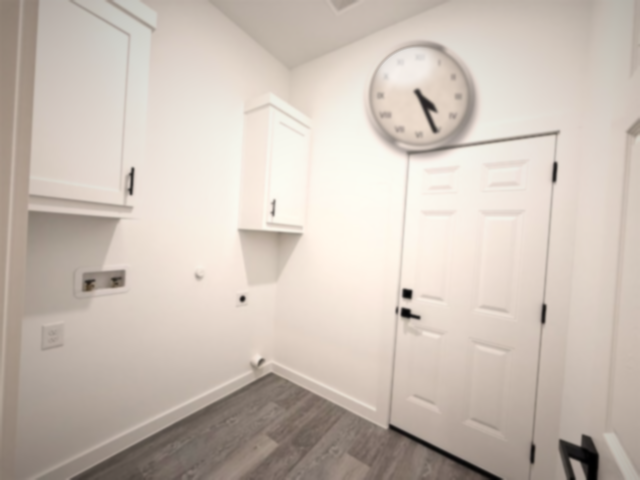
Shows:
4,26
